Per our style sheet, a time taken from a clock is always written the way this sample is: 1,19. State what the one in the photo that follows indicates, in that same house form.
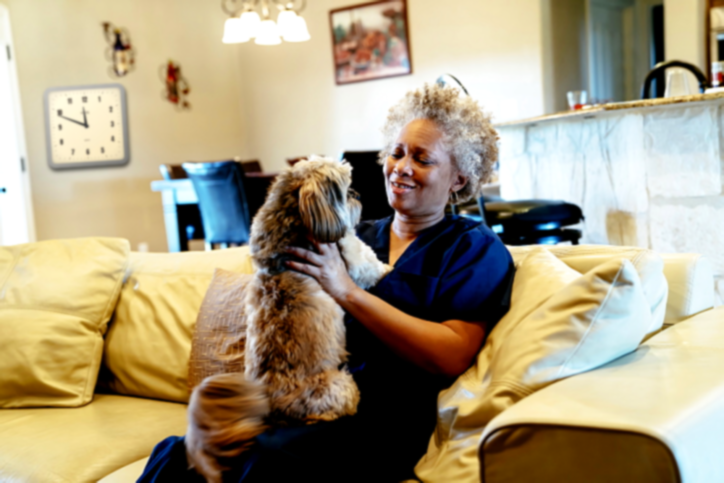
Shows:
11,49
